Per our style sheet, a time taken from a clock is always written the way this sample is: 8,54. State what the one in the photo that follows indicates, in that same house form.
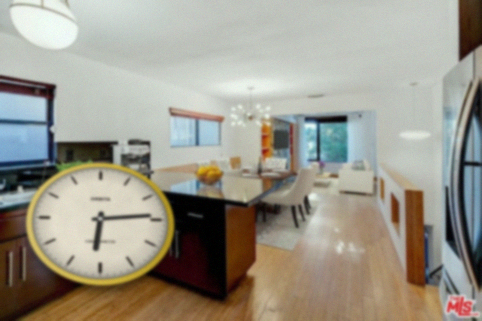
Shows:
6,14
